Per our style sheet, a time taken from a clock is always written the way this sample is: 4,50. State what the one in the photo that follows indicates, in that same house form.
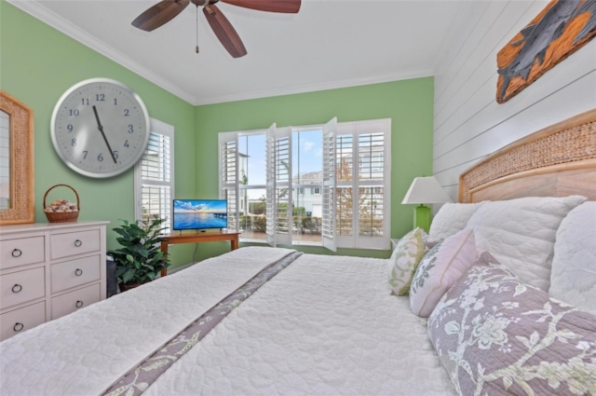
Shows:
11,26
